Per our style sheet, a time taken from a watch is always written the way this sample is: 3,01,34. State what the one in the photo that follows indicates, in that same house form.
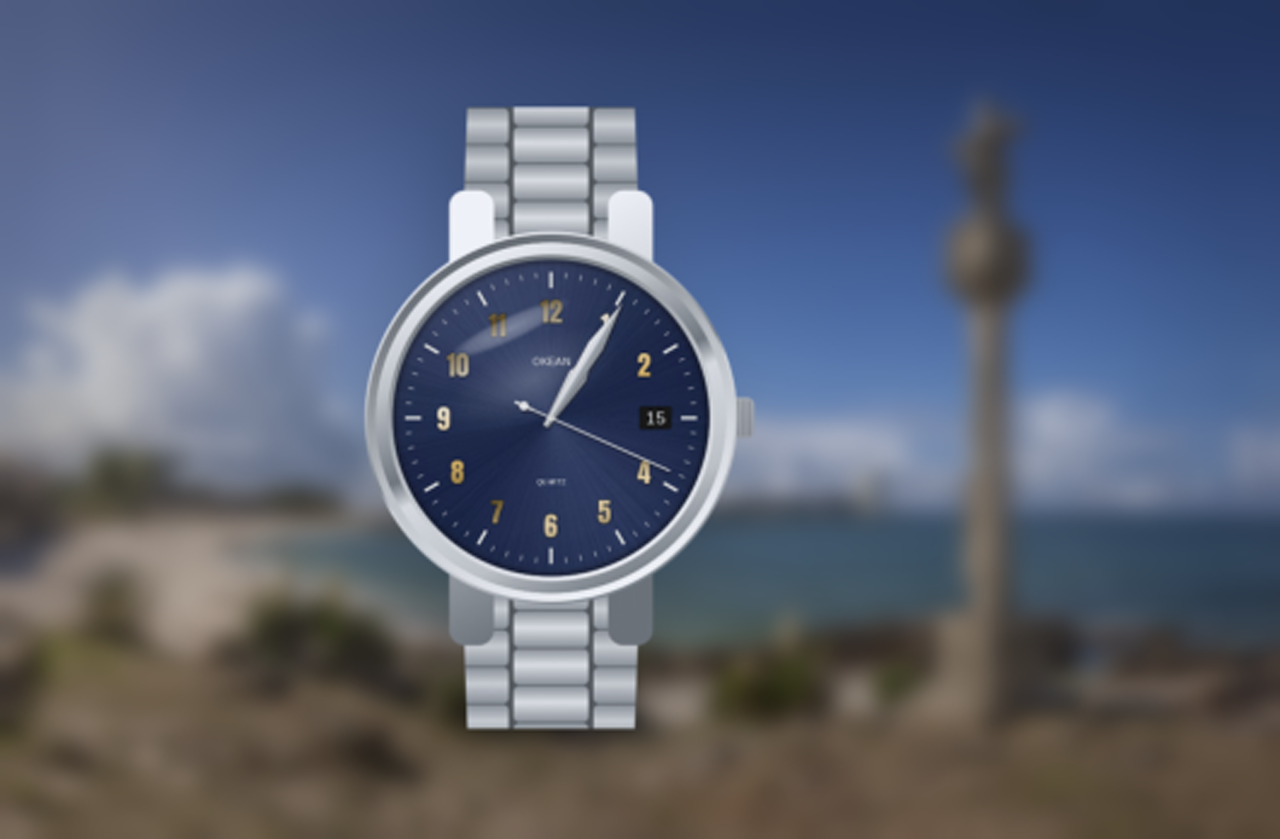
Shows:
1,05,19
